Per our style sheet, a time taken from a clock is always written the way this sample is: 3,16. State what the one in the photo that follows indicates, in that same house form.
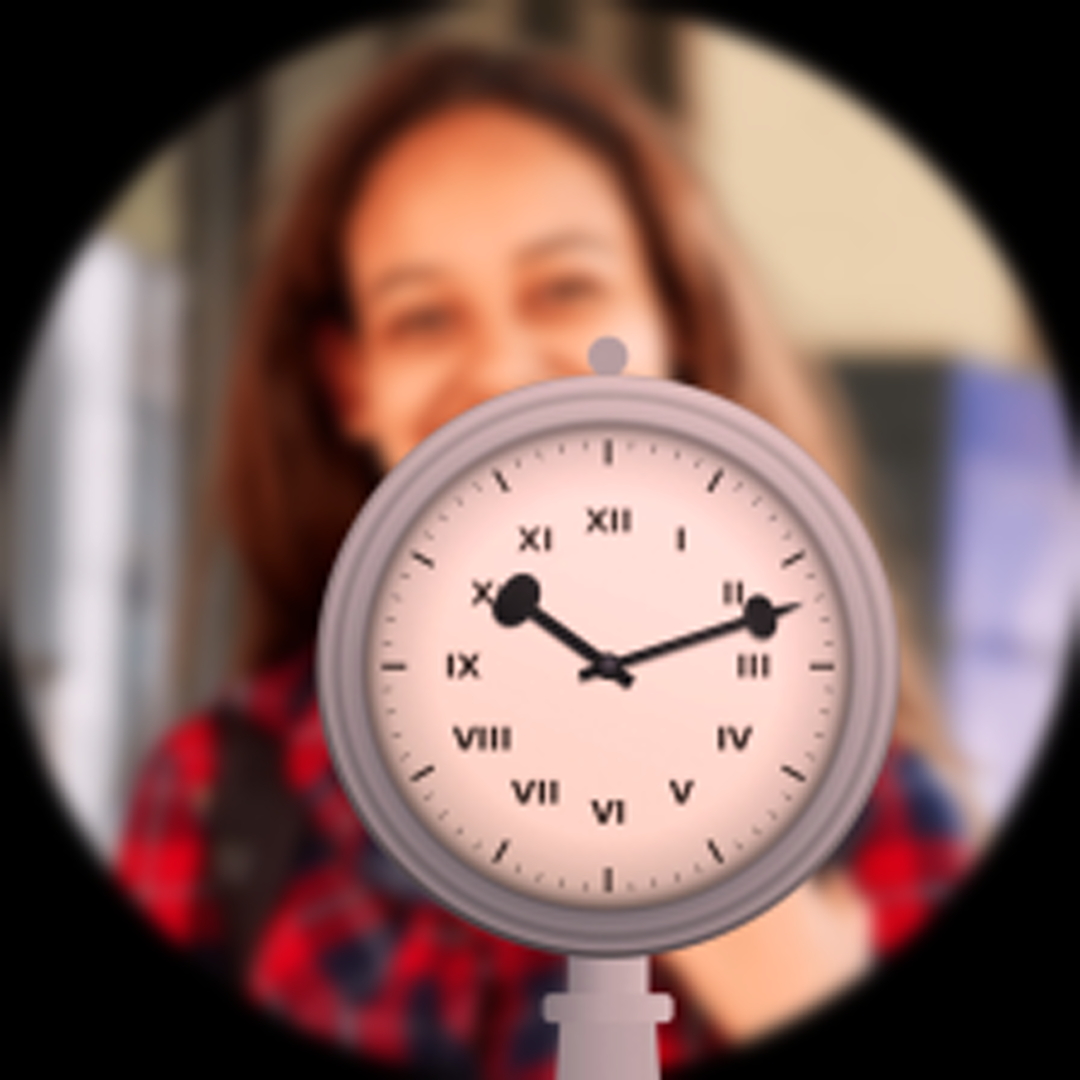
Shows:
10,12
